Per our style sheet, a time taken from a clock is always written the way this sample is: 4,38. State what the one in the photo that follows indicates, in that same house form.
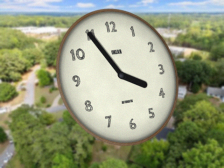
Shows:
3,55
